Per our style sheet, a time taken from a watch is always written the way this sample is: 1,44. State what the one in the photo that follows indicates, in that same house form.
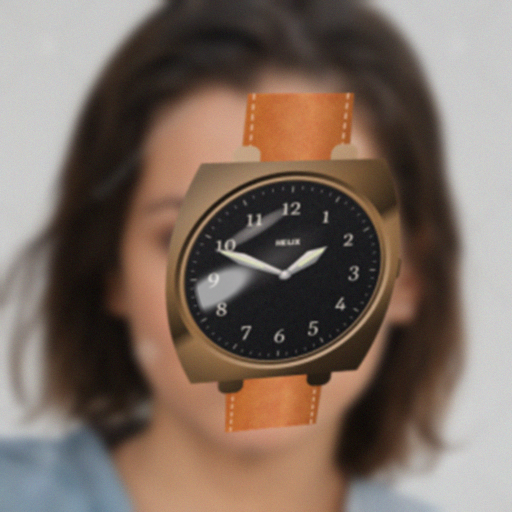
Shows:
1,49
